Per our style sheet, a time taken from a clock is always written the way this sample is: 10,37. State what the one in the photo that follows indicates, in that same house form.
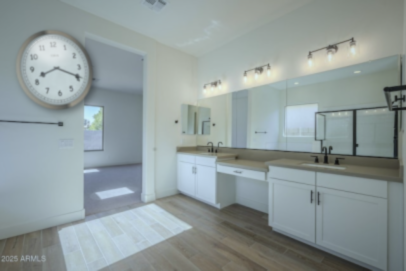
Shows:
8,19
